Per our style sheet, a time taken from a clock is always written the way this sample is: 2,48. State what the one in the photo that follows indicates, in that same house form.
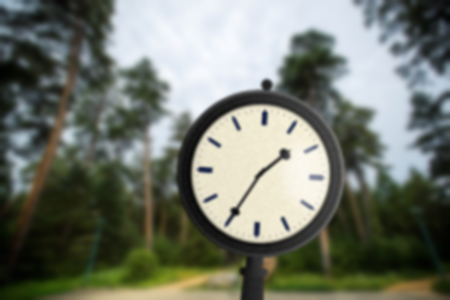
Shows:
1,35
